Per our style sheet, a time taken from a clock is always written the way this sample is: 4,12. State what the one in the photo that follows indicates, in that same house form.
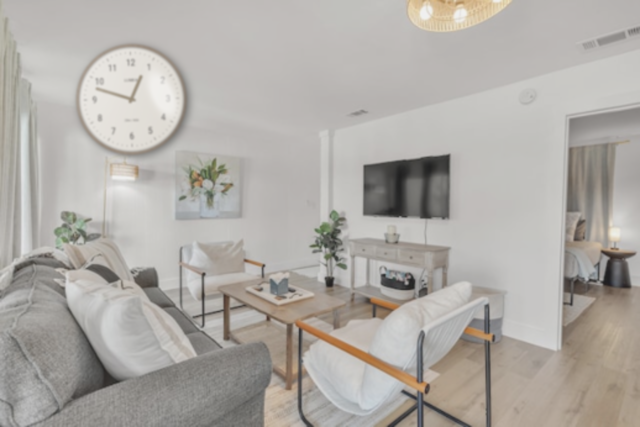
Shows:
12,48
